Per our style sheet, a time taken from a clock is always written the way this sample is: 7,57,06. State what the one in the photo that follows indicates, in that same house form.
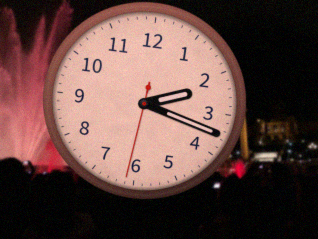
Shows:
2,17,31
